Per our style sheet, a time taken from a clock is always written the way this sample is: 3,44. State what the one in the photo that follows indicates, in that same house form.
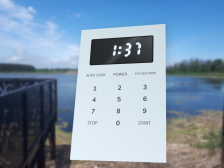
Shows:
1,37
